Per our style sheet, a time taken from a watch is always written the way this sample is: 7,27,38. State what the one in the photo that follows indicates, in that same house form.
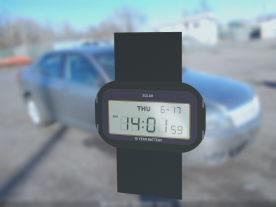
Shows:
14,01,59
